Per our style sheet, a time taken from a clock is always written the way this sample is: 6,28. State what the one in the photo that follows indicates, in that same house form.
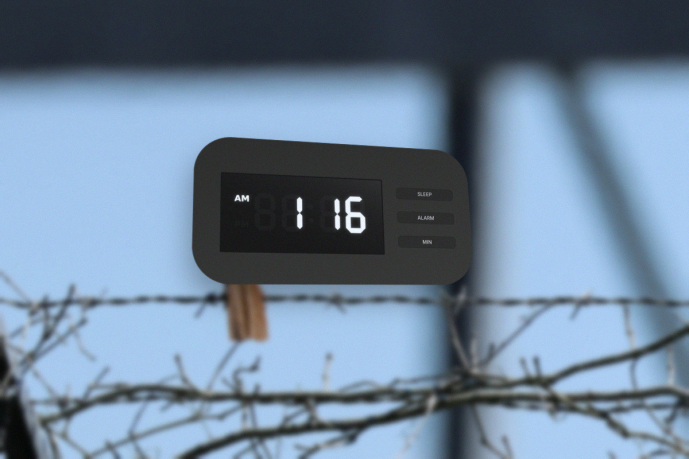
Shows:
1,16
